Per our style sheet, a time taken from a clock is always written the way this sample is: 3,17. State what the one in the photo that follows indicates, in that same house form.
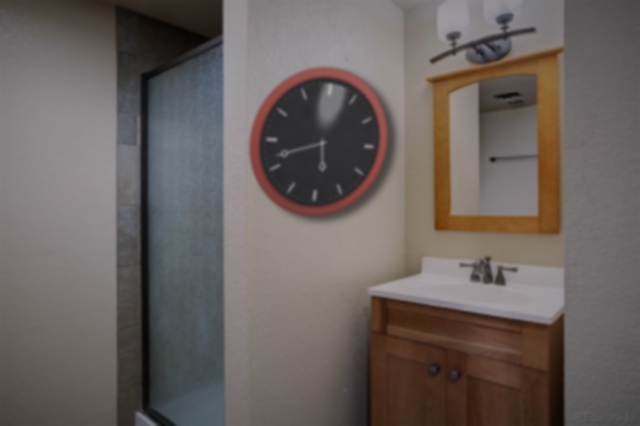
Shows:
5,42
